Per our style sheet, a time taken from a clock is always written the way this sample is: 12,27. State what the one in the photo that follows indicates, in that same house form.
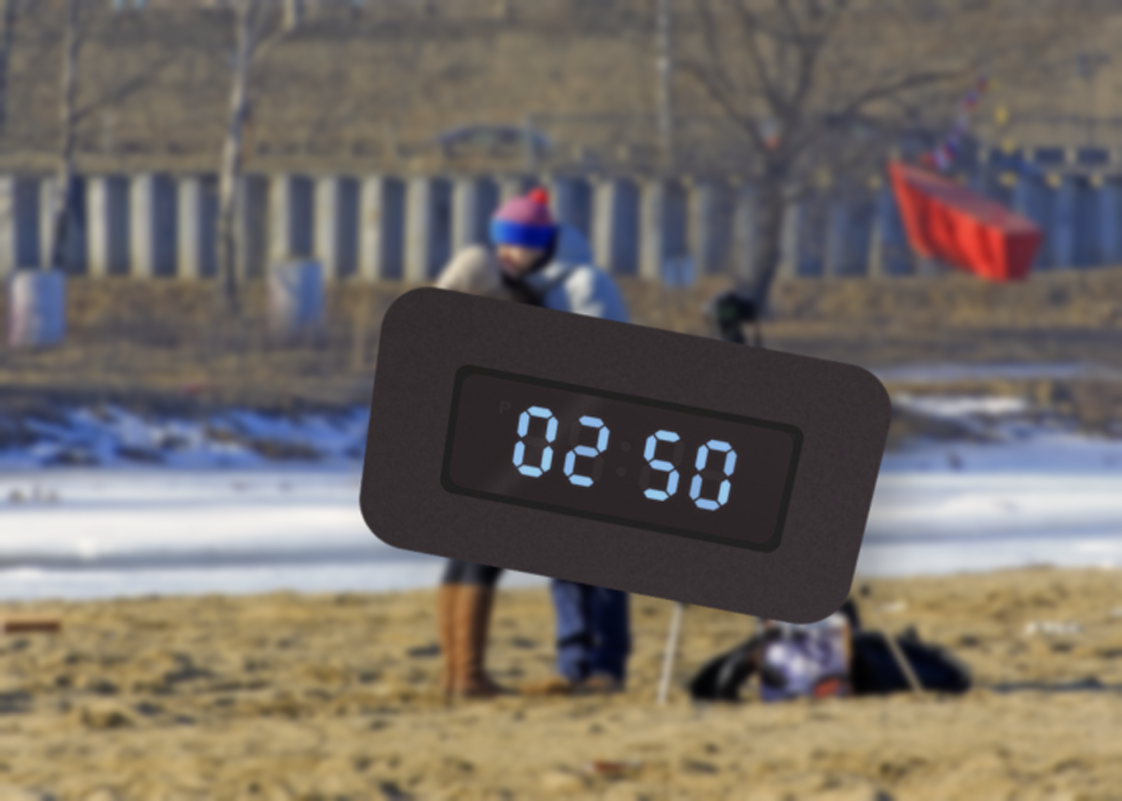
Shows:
2,50
